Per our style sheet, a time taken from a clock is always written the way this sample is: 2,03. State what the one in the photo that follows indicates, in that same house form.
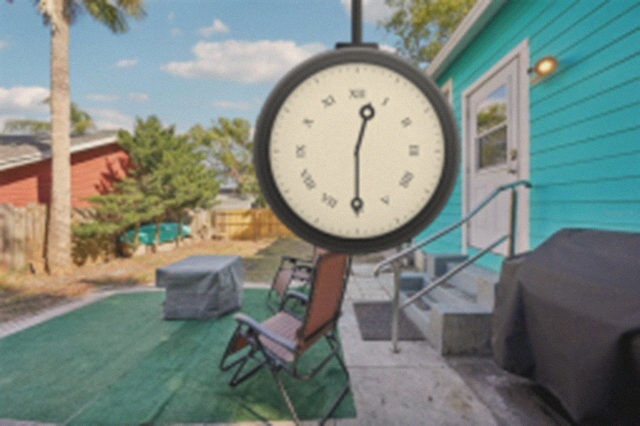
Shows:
12,30
